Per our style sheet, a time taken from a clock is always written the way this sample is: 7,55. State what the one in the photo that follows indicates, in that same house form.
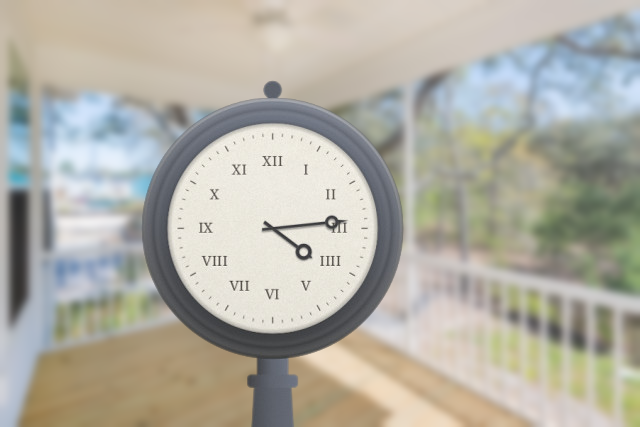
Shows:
4,14
